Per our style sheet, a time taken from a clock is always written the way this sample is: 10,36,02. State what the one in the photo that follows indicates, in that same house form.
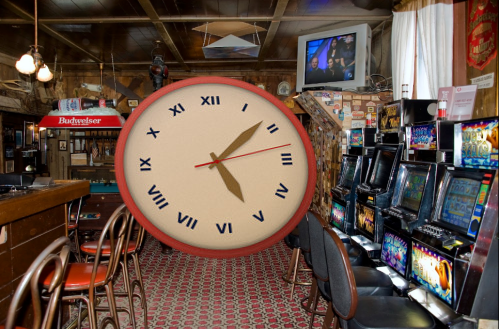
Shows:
5,08,13
